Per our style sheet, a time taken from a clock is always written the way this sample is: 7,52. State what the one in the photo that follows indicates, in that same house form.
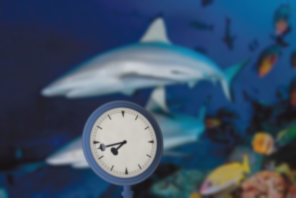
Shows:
7,43
